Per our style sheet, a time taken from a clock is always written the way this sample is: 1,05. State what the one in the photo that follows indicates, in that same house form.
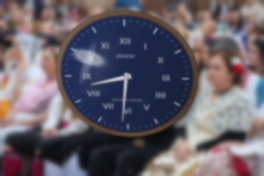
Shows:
8,31
